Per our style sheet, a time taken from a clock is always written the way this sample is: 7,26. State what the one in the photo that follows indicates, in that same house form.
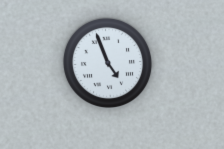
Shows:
4,57
